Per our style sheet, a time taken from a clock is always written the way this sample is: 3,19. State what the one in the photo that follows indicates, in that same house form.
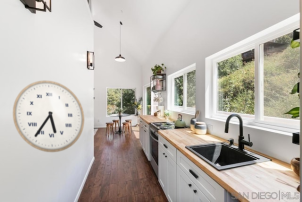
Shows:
5,36
